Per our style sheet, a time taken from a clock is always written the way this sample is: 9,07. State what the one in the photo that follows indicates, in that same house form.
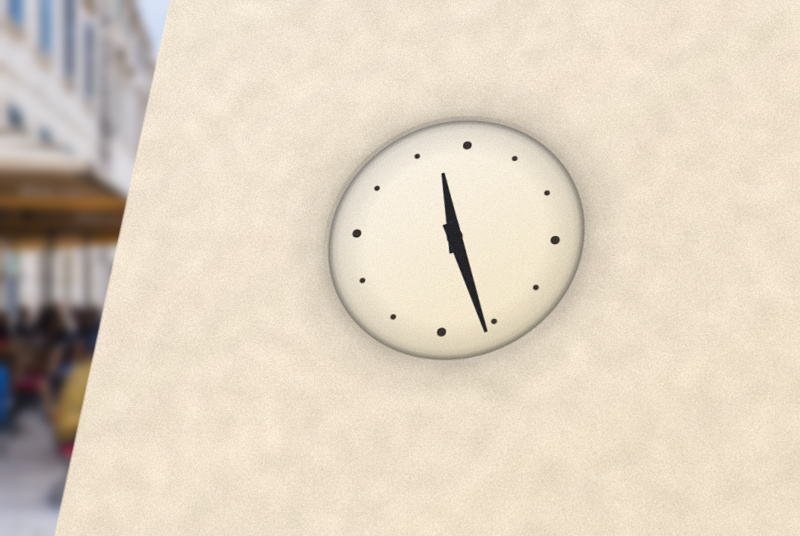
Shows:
11,26
